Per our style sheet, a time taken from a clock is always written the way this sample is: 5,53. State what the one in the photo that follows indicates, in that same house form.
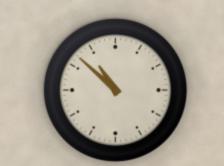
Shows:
10,52
